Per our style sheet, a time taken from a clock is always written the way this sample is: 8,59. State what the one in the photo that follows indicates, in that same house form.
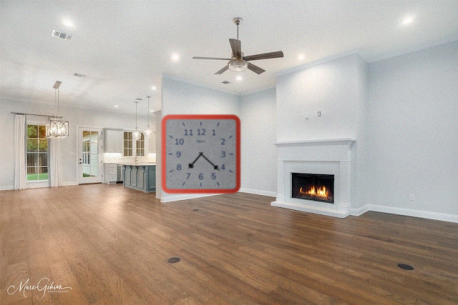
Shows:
7,22
